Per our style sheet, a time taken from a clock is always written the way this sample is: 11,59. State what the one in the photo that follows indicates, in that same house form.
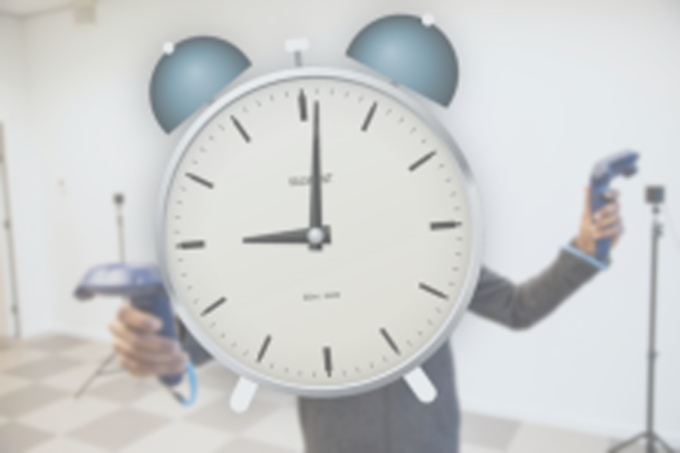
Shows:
9,01
